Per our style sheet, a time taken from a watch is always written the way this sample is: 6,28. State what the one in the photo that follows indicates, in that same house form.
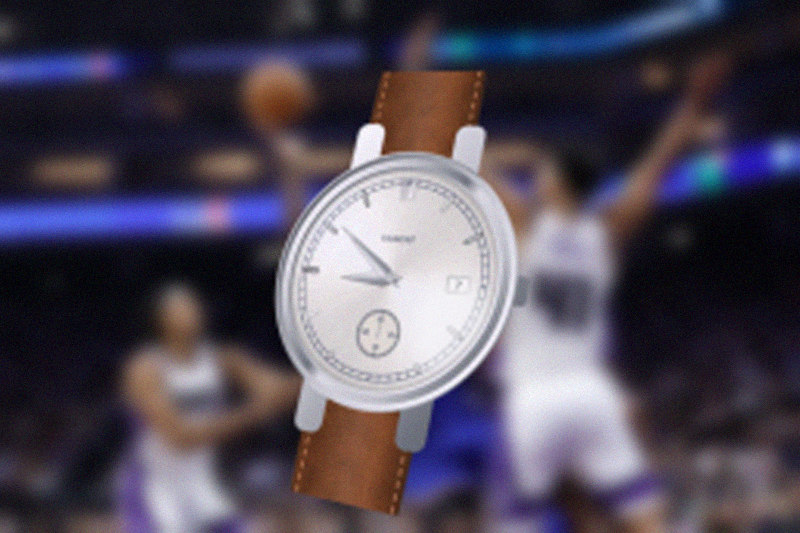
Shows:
8,51
